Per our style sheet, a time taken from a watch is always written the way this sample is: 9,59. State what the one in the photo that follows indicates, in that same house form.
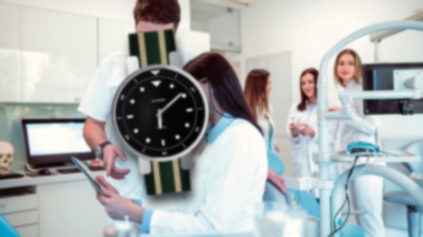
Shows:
6,09
